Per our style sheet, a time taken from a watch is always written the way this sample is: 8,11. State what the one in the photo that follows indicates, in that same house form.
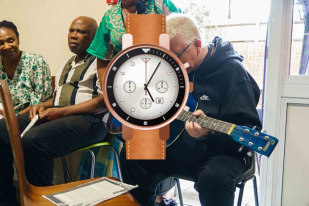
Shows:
5,05
